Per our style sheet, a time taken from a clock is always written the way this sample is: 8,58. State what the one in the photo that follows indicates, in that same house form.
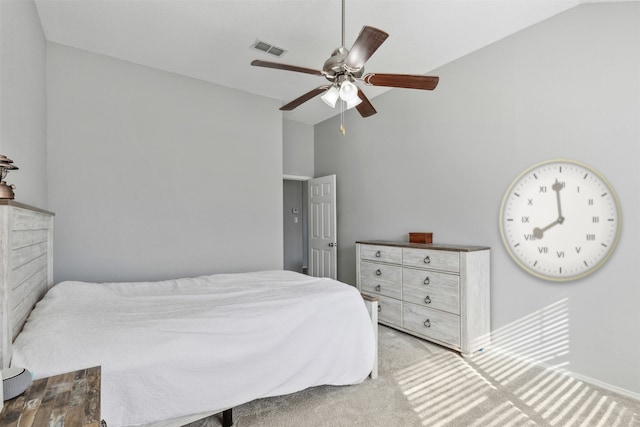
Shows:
7,59
